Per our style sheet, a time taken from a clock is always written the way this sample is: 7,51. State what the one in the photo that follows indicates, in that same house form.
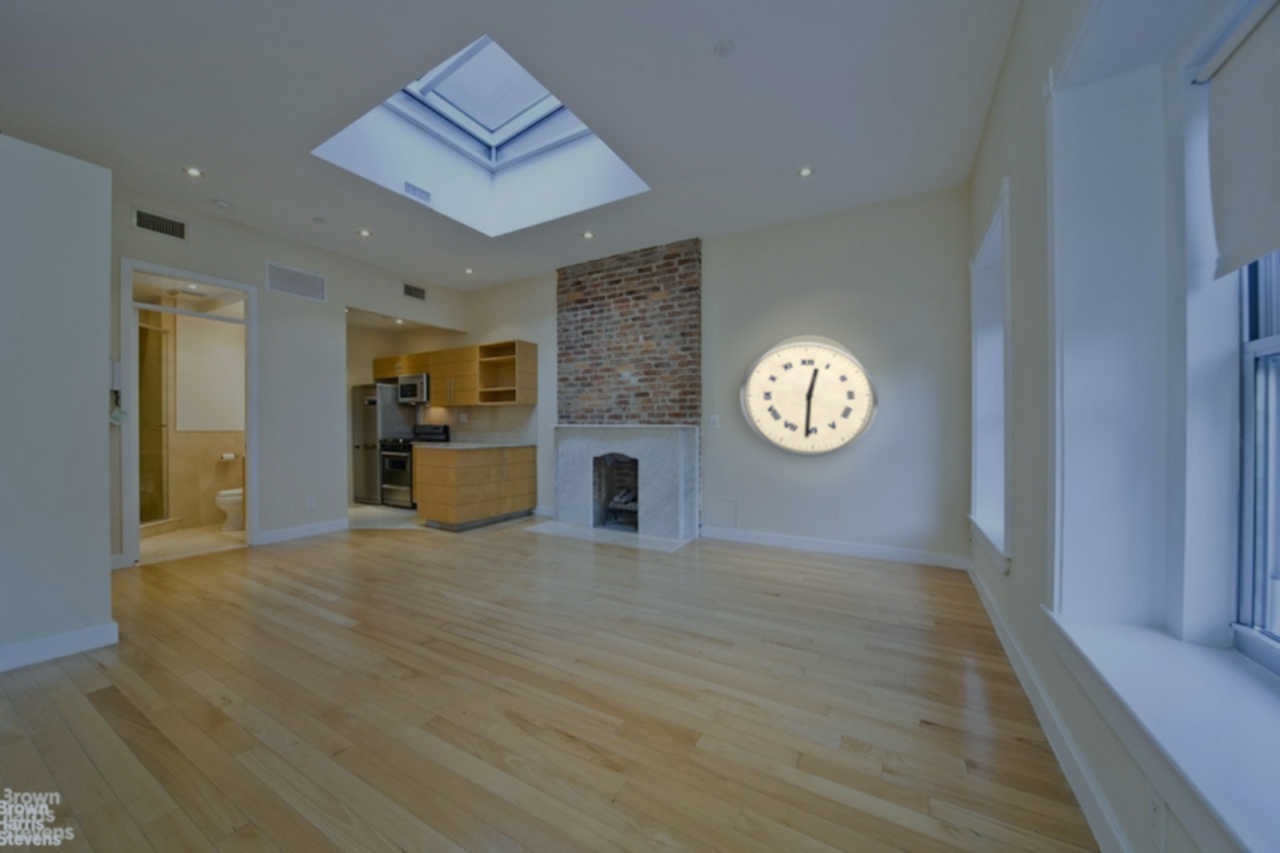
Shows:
12,31
